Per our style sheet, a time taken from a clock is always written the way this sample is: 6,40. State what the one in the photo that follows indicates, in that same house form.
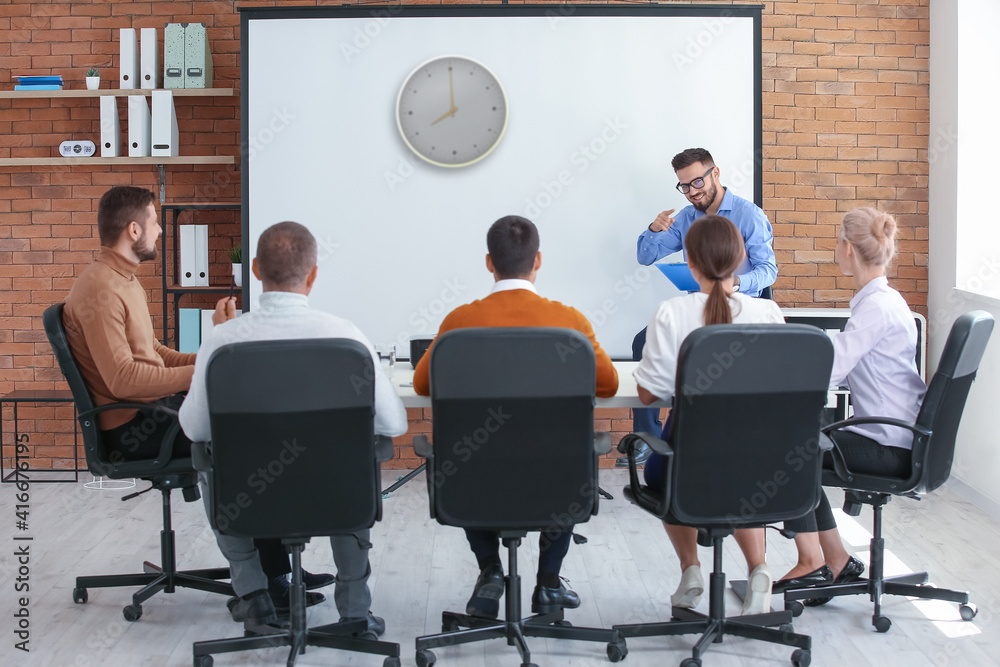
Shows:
8,00
